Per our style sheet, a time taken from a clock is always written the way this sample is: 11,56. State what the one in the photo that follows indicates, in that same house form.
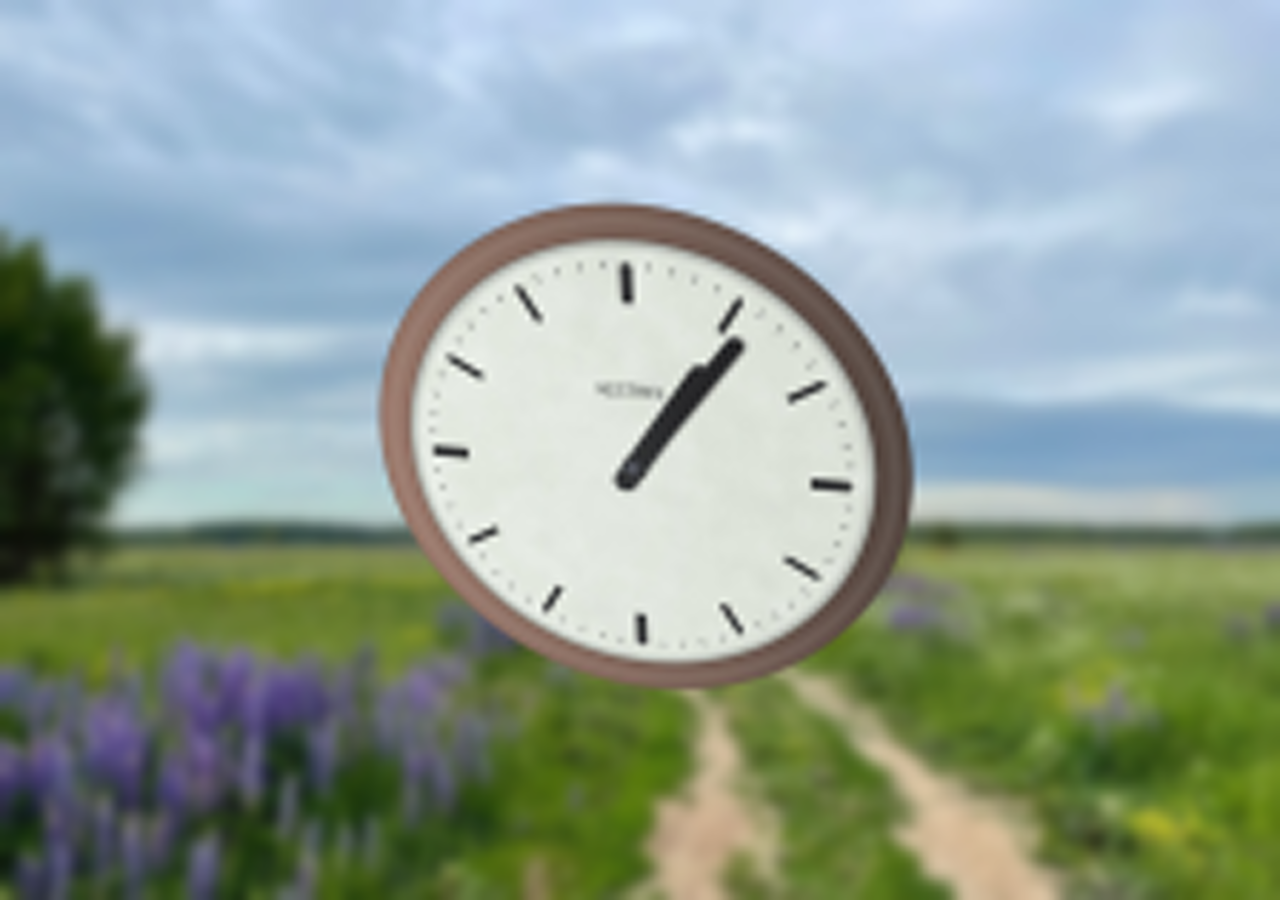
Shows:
1,06
